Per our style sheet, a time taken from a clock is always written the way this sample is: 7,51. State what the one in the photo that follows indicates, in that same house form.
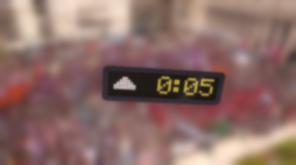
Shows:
0,05
